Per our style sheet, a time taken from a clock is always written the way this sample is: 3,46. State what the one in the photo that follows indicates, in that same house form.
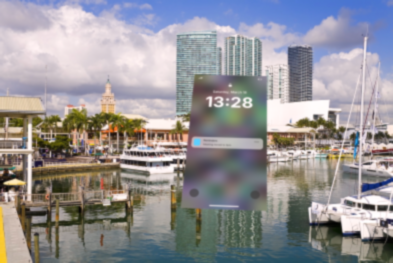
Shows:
13,28
